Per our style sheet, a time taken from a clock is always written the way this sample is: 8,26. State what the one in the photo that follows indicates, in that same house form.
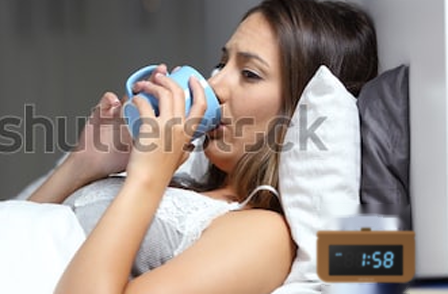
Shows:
1,58
